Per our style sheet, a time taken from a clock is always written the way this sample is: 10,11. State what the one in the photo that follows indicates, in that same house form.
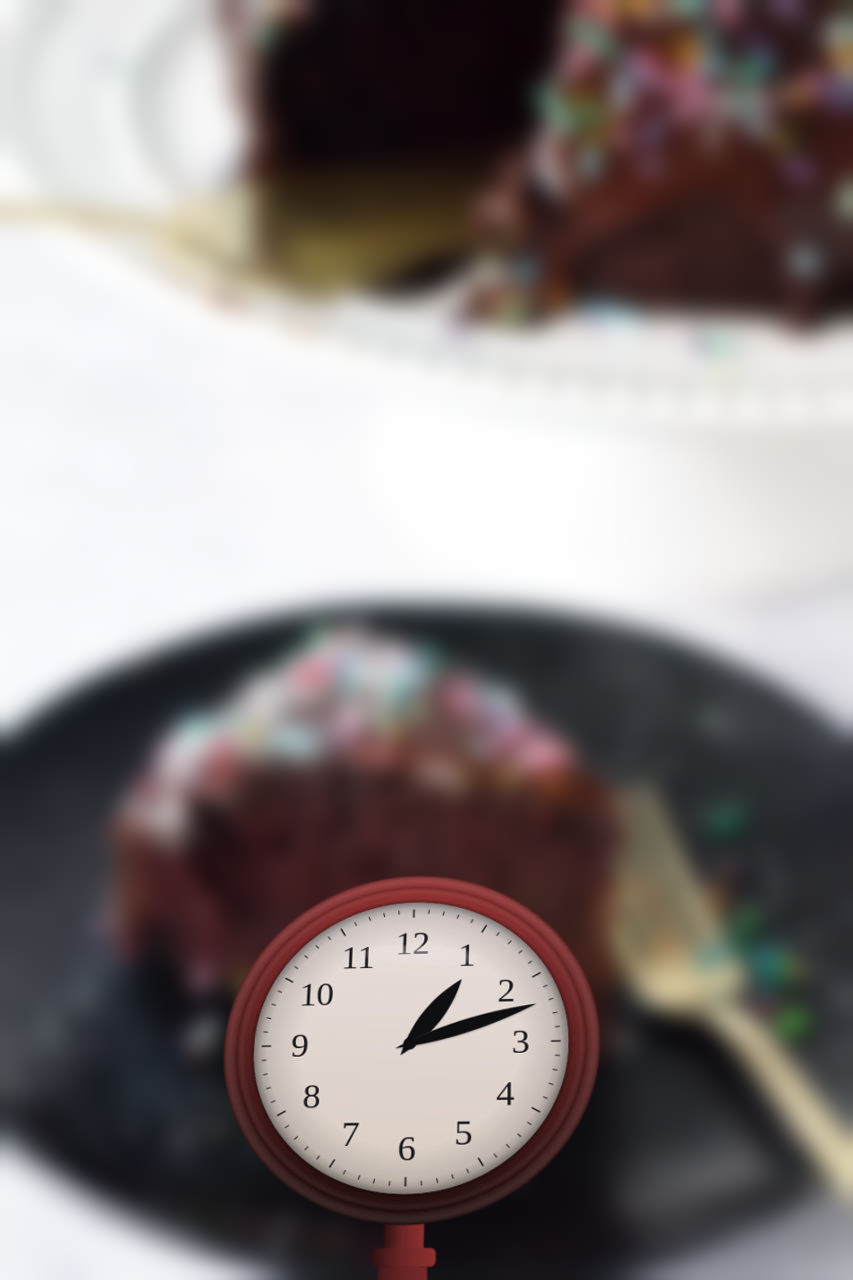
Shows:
1,12
